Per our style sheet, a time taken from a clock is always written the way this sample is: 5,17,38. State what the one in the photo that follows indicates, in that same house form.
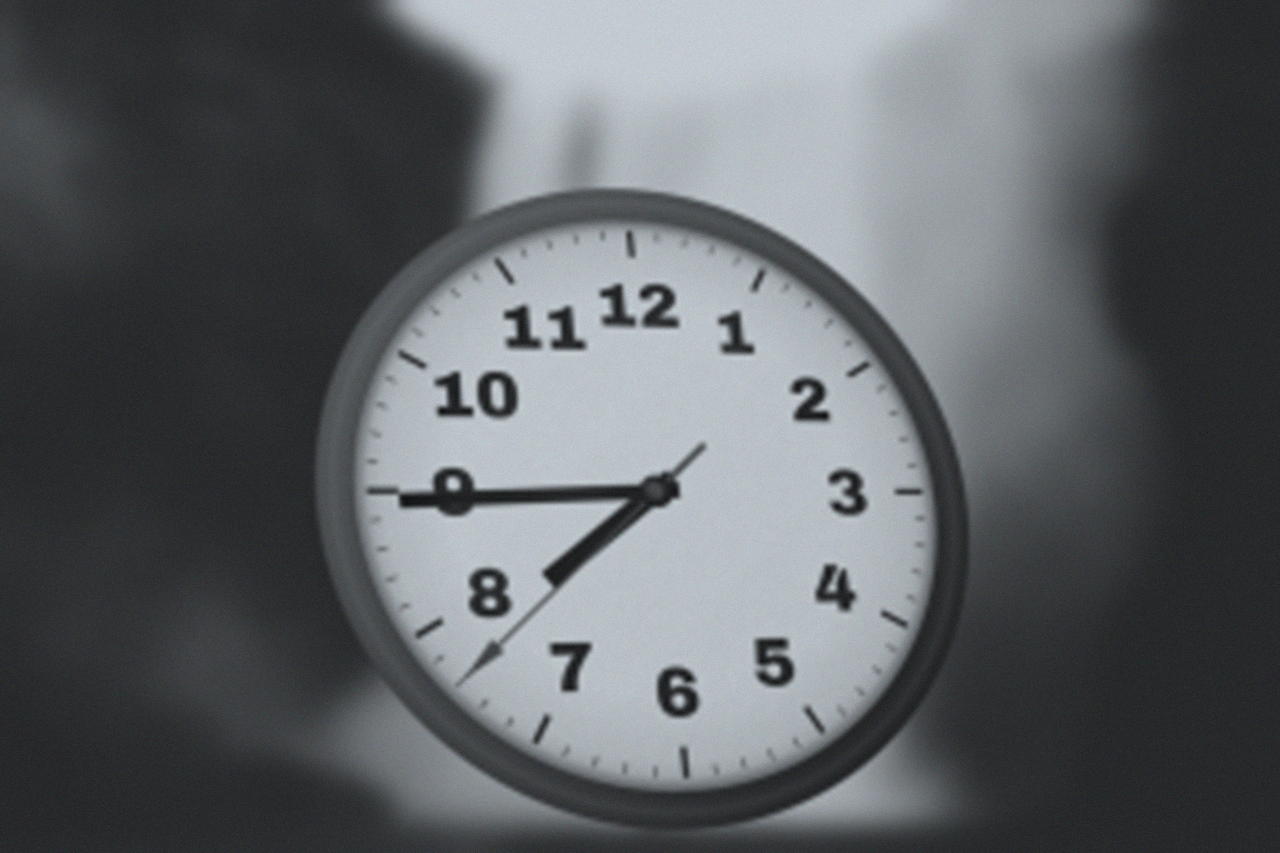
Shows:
7,44,38
